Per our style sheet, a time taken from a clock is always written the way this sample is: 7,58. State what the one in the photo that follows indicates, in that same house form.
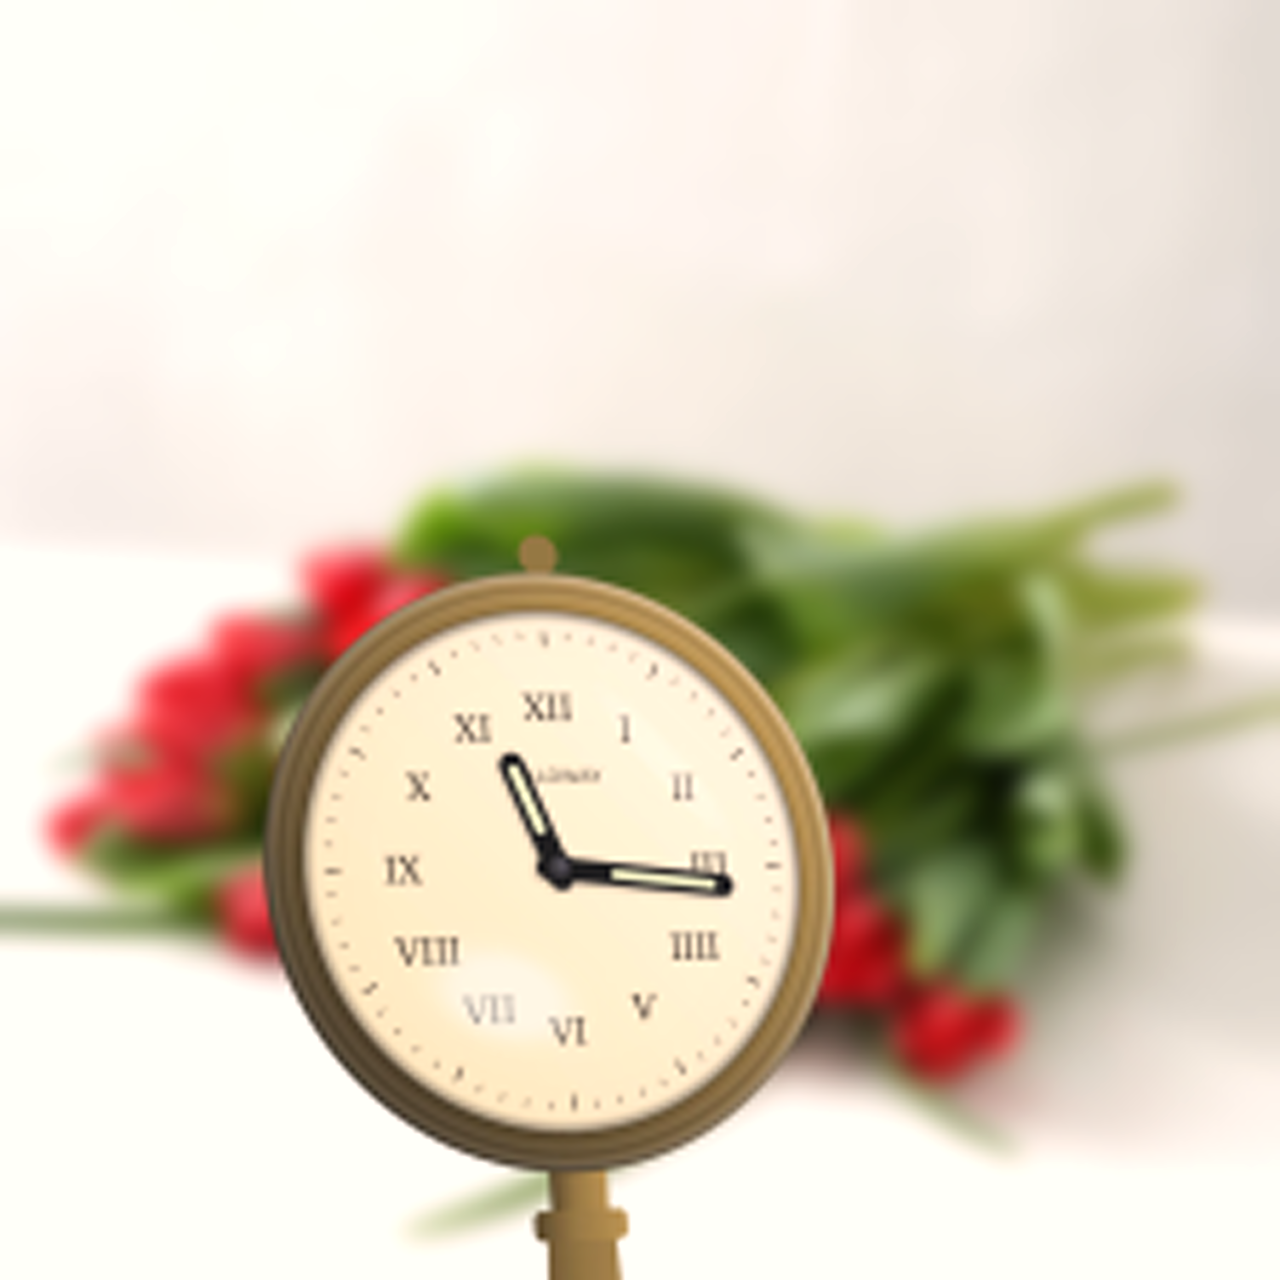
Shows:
11,16
